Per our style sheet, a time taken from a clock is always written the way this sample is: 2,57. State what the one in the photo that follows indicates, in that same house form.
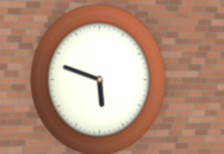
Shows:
5,48
